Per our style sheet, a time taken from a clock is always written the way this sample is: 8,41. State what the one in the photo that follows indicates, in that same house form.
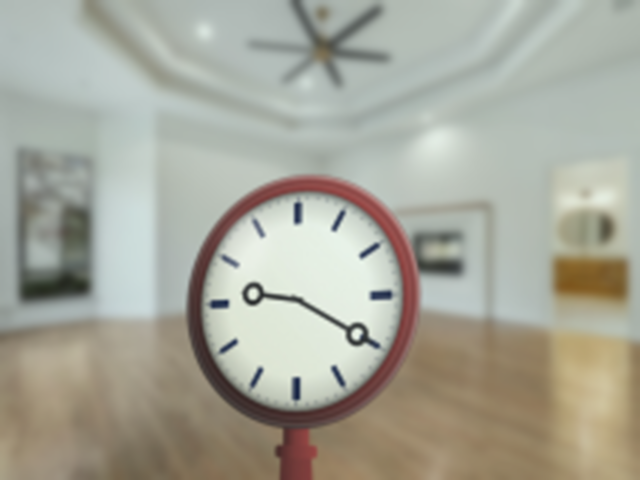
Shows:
9,20
